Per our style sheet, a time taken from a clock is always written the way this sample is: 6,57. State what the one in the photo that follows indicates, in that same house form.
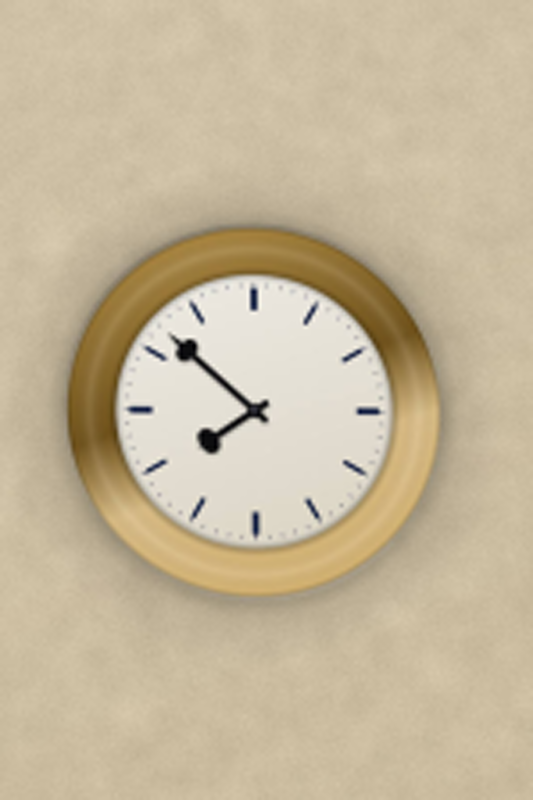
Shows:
7,52
